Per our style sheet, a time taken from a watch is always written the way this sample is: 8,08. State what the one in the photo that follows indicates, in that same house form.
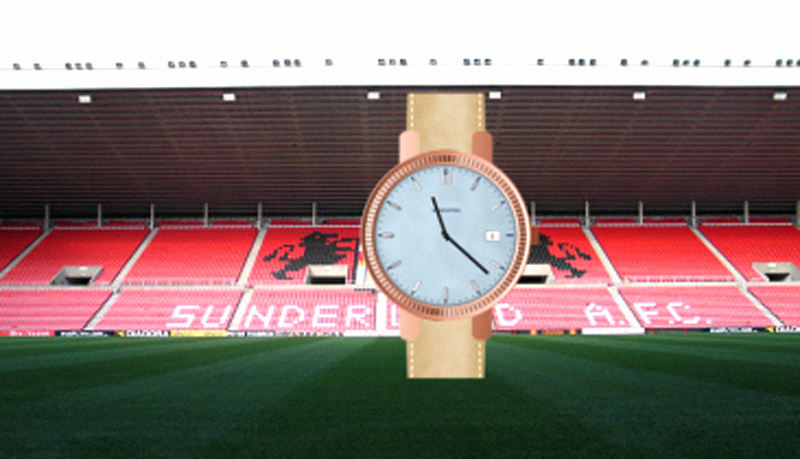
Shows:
11,22
